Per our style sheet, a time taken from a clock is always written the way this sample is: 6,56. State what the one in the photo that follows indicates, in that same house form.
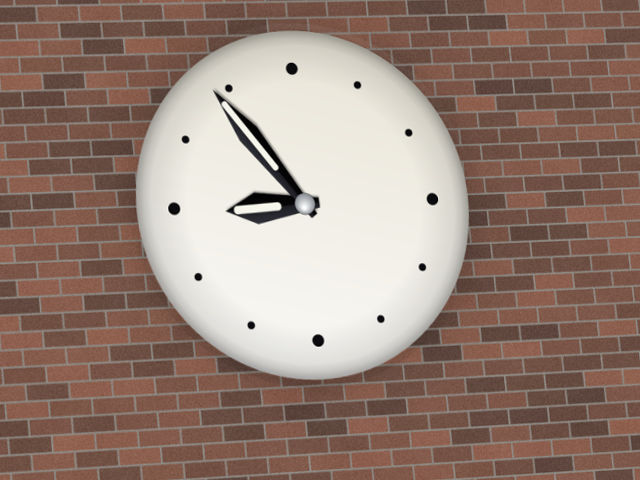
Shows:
8,54
